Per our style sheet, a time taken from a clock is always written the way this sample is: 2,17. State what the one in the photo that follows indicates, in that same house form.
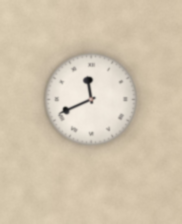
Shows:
11,41
